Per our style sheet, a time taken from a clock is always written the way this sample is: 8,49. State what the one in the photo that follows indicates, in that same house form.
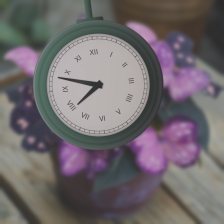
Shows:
7,48
